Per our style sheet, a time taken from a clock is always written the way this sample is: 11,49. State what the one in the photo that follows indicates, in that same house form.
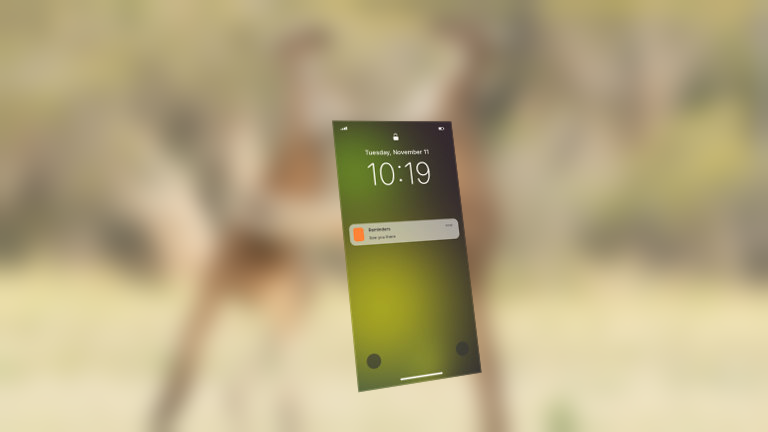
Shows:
10,19
